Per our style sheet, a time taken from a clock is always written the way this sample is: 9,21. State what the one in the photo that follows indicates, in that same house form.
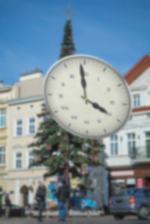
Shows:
3,59
